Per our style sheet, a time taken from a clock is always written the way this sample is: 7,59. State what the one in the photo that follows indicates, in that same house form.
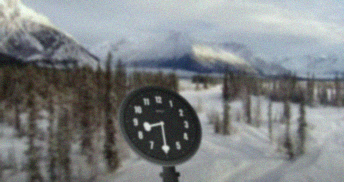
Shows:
8,30
